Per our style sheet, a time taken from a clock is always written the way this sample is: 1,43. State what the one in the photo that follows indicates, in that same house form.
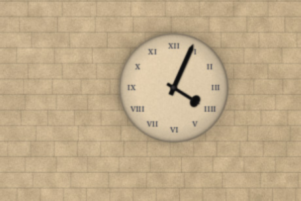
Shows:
4,04
